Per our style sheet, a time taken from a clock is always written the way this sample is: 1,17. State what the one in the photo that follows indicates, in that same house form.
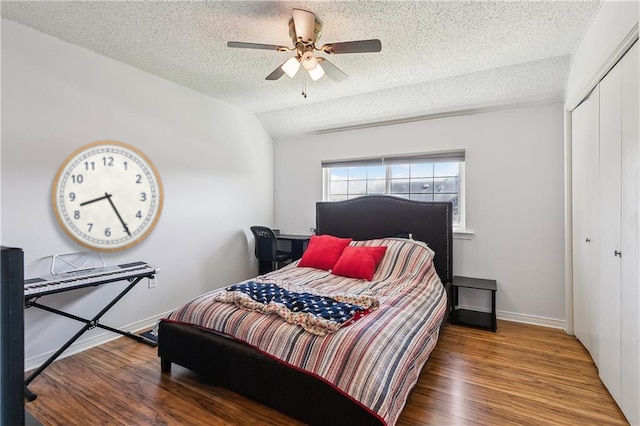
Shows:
8,25
